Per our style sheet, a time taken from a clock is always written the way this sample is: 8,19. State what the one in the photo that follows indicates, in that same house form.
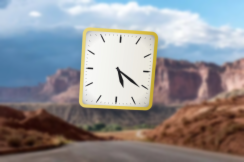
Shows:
5,21
